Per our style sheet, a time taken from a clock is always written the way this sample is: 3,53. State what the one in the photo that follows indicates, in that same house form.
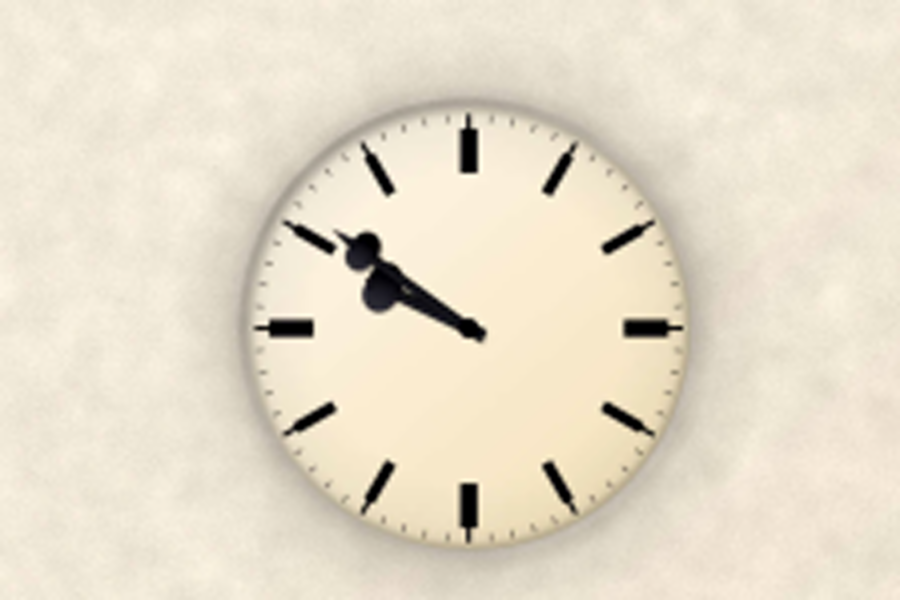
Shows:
9,51
